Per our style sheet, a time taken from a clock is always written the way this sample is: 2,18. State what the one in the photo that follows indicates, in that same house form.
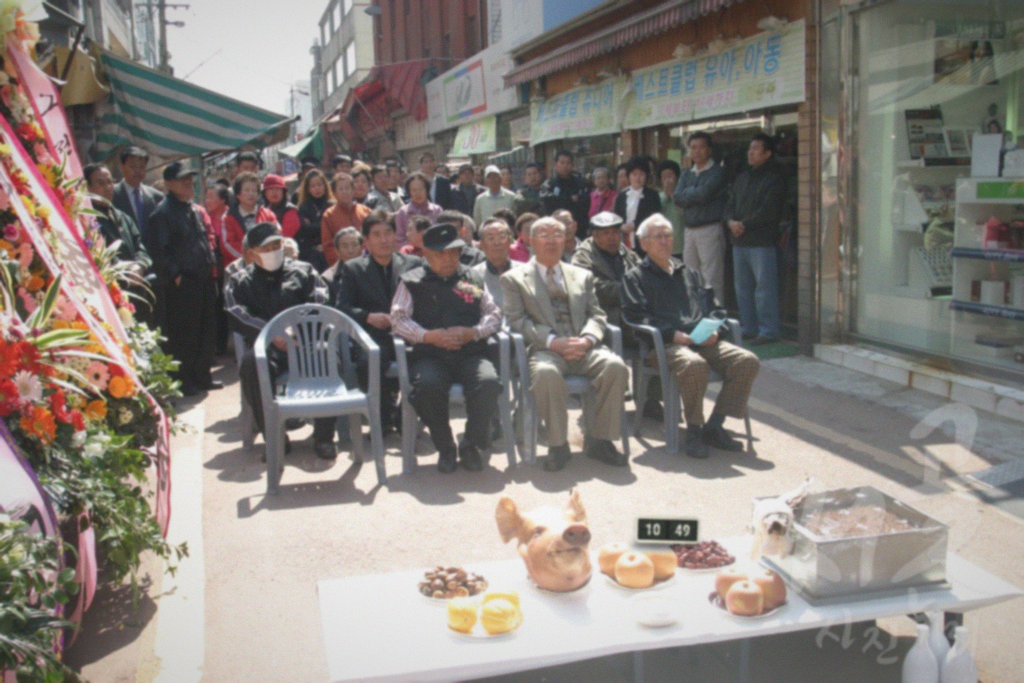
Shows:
10,49
